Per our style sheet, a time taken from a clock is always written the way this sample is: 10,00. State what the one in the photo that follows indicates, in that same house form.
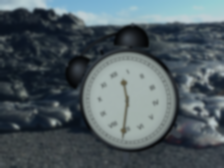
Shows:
12,36
